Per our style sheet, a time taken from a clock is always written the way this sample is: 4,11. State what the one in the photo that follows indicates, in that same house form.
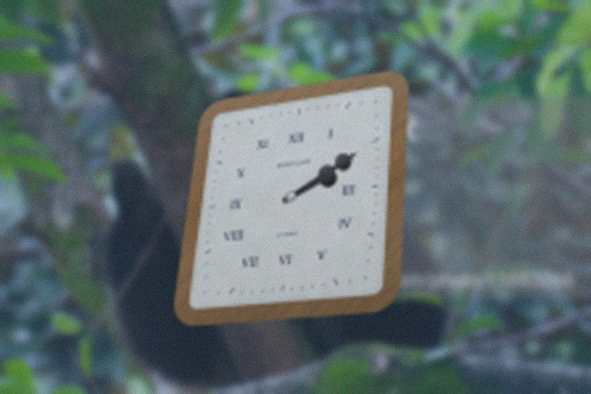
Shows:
2,10
